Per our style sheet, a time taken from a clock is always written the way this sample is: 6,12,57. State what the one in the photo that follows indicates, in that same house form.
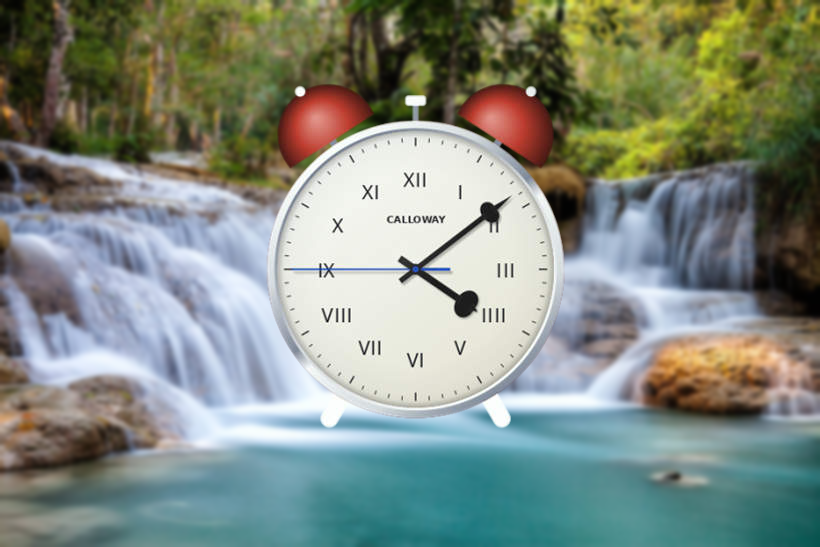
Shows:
4,08,45
